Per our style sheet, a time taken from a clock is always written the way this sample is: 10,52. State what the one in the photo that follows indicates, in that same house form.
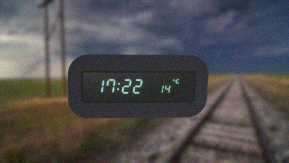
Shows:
17,22
